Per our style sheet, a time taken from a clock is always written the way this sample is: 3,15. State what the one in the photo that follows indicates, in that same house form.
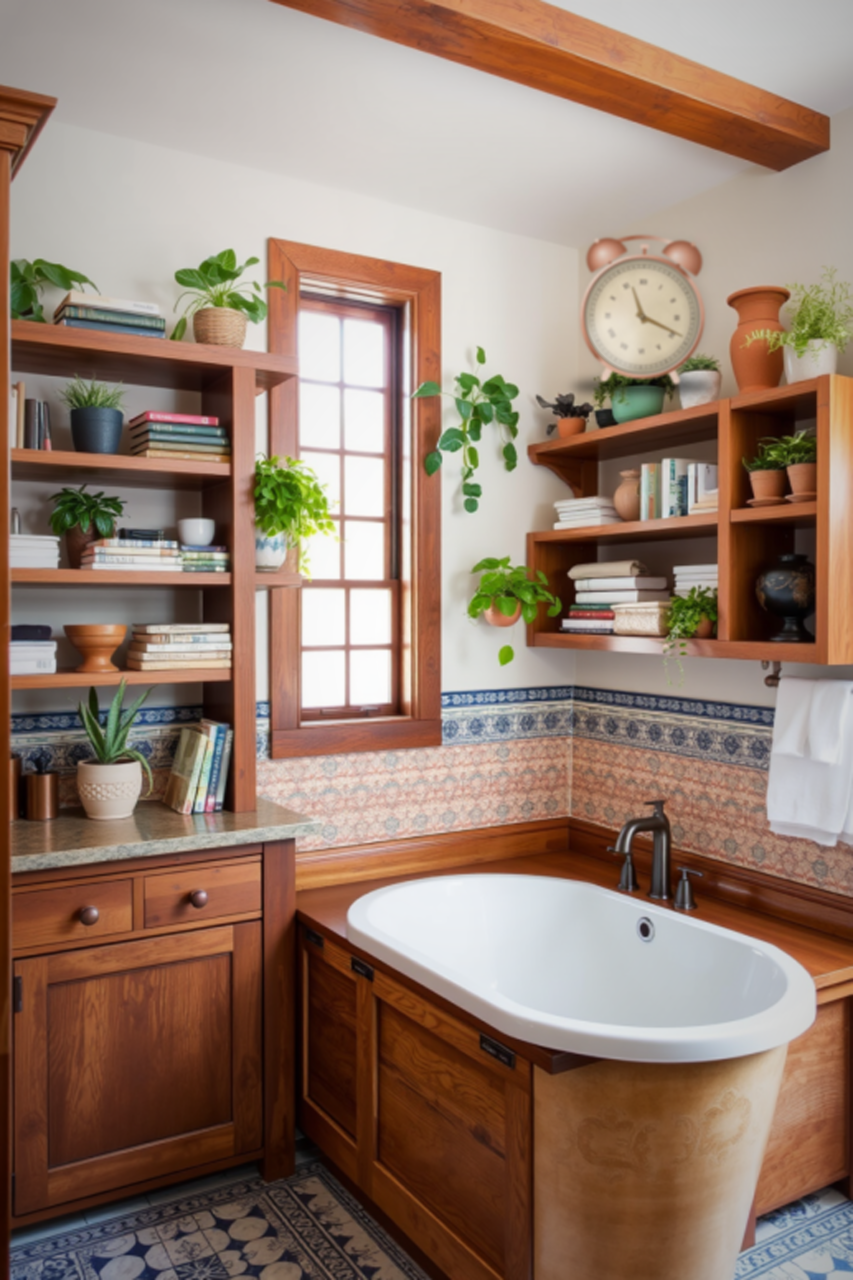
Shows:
11,19
